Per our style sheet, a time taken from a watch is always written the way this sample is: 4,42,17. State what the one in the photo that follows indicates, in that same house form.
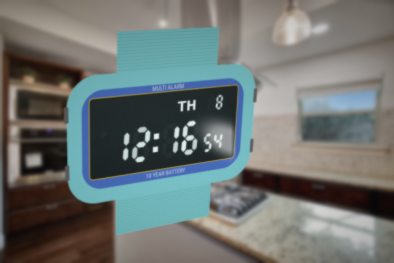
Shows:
12,16,54
